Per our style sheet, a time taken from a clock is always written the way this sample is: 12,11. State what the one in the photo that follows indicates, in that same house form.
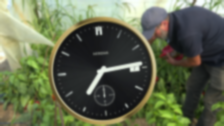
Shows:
7,14
